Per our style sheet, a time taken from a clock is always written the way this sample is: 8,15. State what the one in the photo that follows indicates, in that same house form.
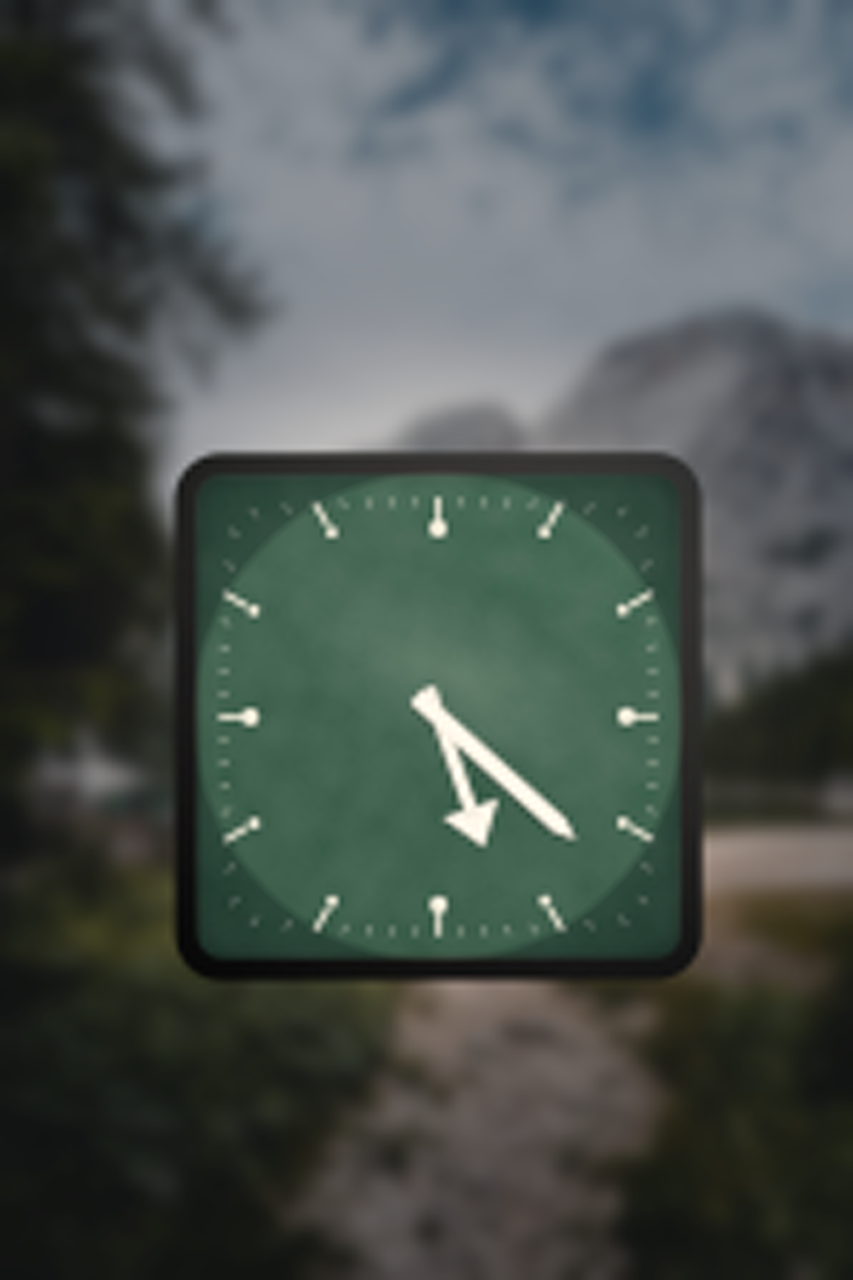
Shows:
5,22
